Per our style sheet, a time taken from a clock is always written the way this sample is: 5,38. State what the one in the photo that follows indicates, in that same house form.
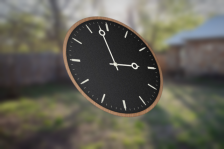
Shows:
2,58
